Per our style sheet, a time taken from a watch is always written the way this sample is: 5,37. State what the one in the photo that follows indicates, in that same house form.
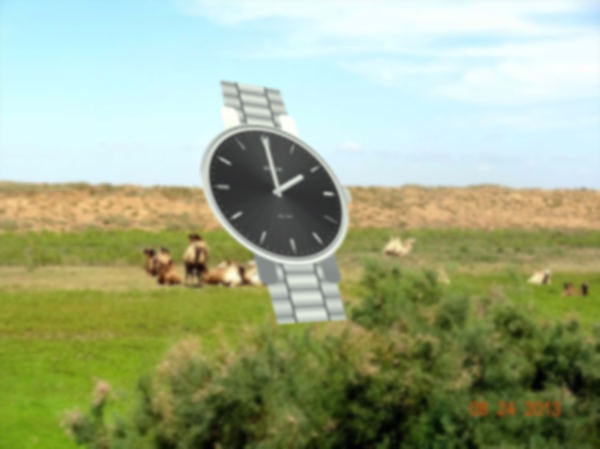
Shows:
2,00
